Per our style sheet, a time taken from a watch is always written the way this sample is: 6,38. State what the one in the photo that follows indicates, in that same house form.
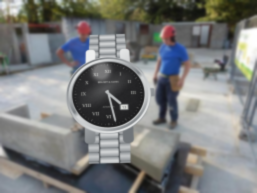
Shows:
4,28
